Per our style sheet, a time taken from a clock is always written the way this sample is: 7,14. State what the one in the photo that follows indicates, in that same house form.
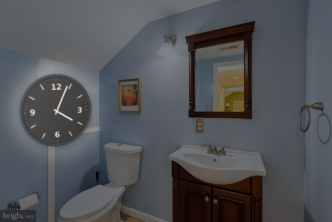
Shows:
4,04
